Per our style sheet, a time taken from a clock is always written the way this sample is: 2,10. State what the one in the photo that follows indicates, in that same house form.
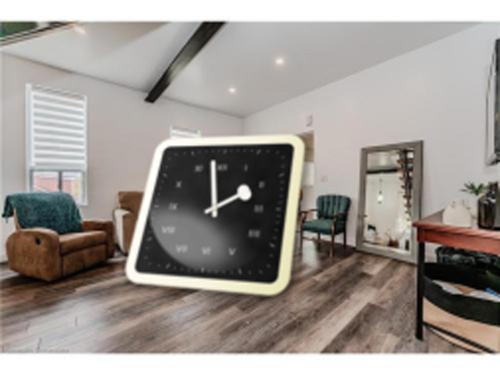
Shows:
1,58
